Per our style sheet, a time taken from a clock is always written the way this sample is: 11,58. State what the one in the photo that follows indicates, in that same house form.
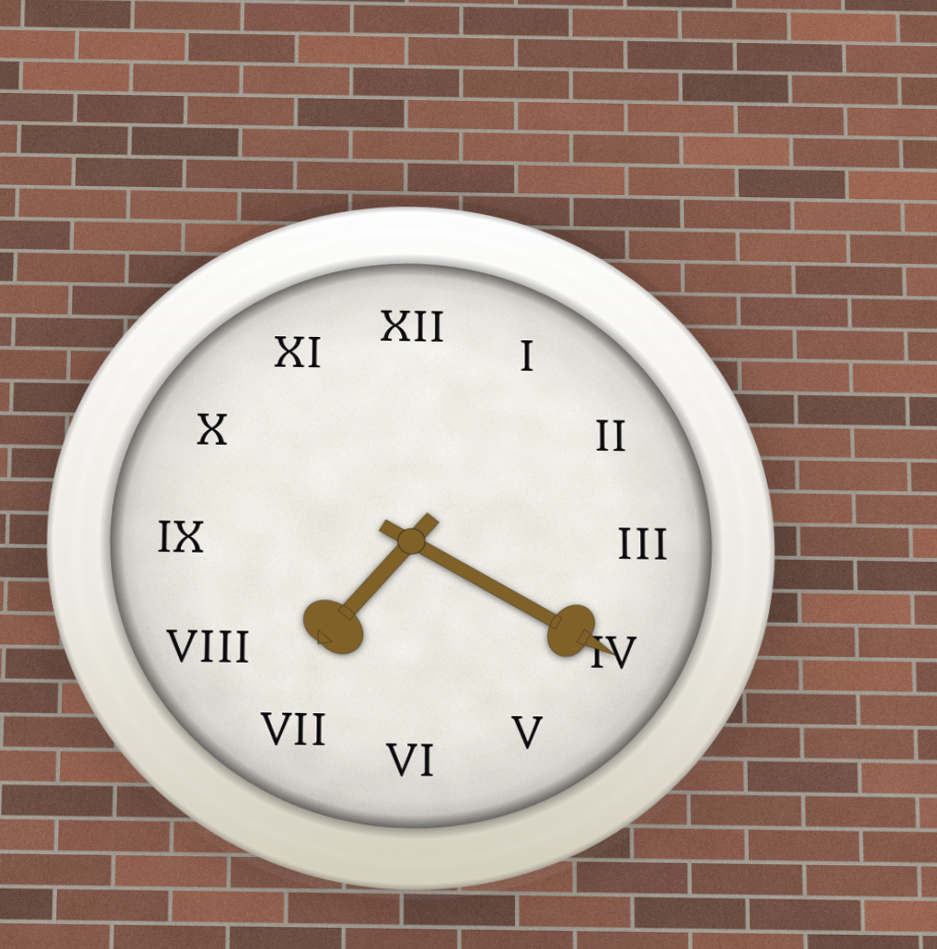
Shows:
7,20
